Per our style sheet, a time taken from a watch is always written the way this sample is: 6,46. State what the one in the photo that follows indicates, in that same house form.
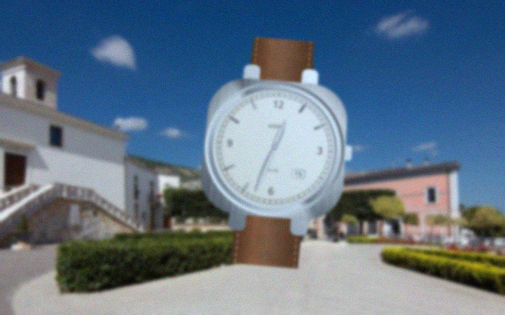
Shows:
12,33
